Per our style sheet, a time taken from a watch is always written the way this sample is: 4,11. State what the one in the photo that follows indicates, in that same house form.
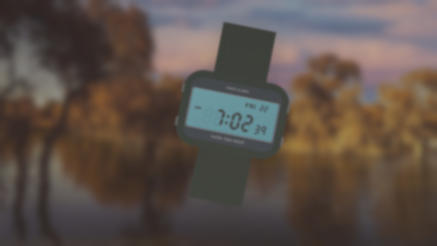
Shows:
7,02
